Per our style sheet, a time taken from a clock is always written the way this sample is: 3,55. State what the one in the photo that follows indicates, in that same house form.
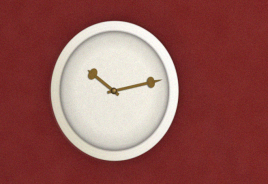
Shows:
10,13
